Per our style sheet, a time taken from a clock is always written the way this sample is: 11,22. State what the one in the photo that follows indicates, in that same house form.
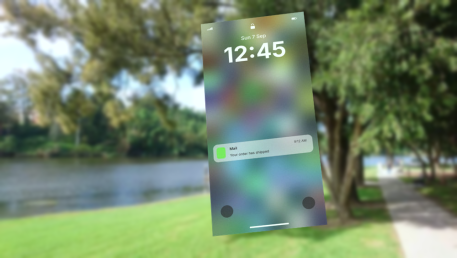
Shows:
12,45
